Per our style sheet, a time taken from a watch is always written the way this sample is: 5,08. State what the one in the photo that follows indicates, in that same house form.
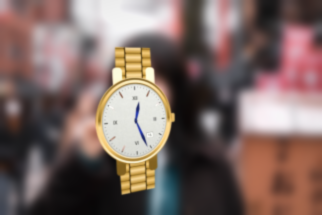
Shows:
12,26
